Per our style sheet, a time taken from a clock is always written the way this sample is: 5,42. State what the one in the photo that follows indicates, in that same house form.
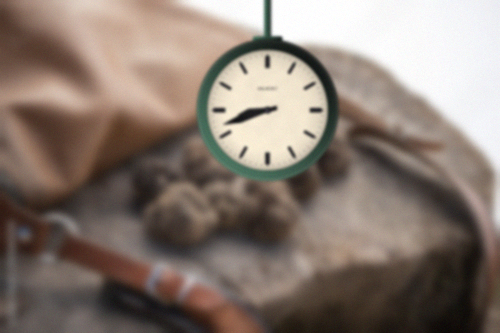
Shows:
8,42
